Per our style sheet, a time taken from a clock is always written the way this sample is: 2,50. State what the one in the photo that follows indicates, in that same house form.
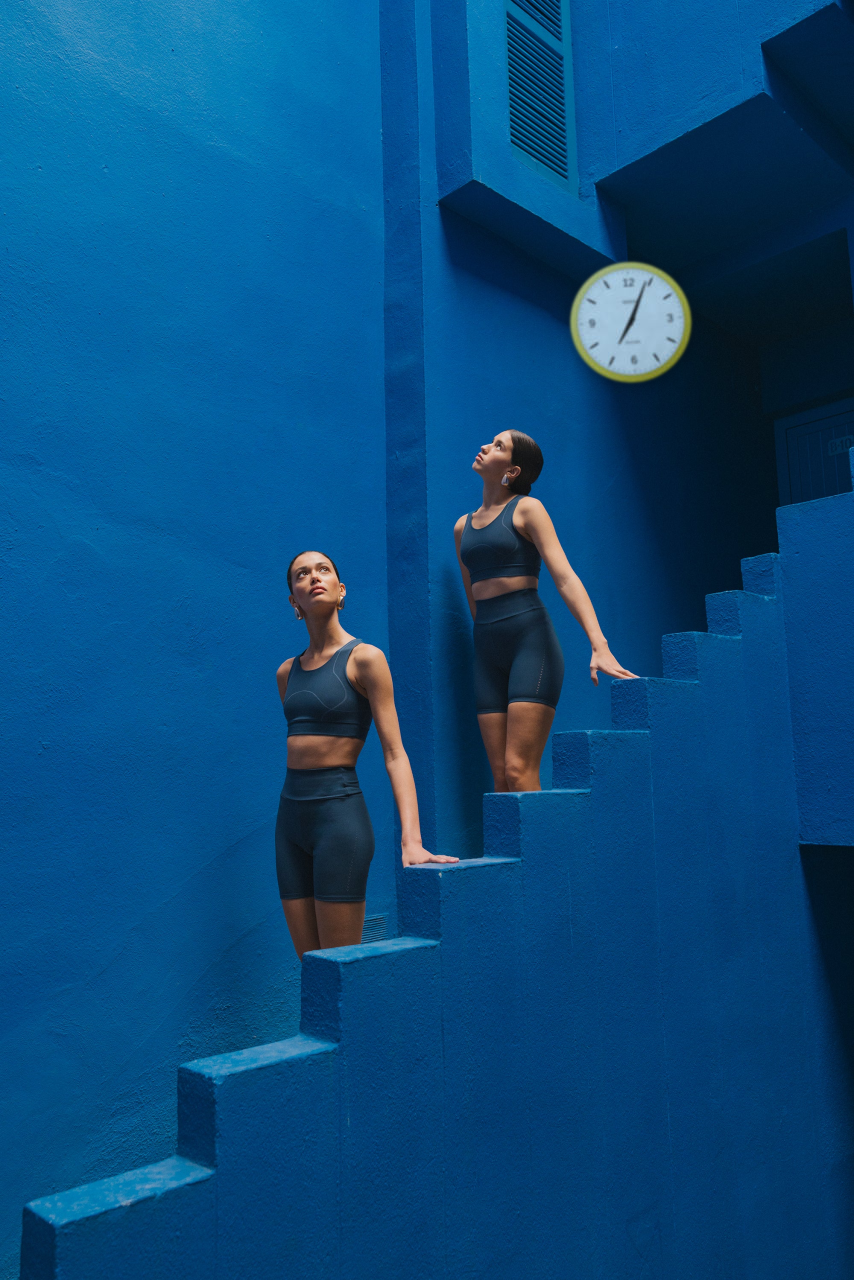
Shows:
7,04
